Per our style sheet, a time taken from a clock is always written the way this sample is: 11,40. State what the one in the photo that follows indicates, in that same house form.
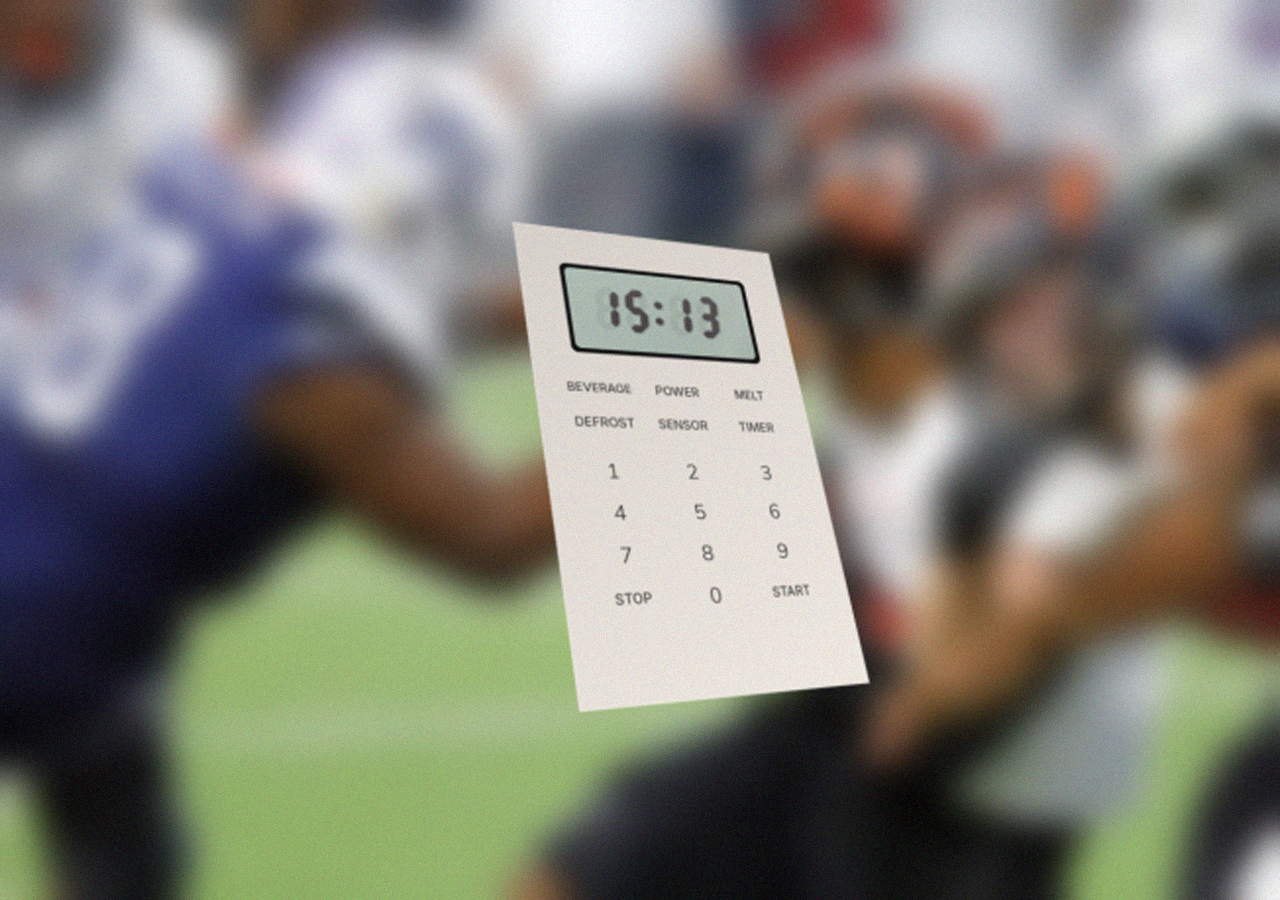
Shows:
15,13
